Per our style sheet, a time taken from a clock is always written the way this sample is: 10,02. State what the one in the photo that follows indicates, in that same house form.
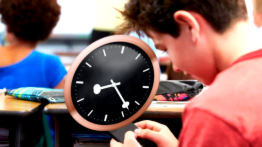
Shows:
8,23
